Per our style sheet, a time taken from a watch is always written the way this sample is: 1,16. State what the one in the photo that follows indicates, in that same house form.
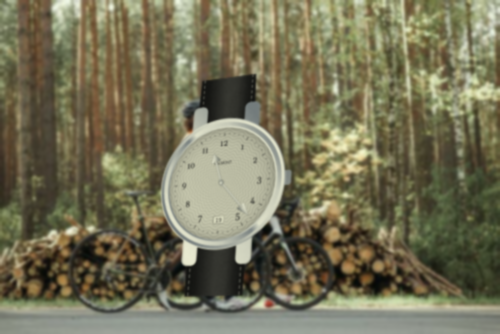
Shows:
11,23
